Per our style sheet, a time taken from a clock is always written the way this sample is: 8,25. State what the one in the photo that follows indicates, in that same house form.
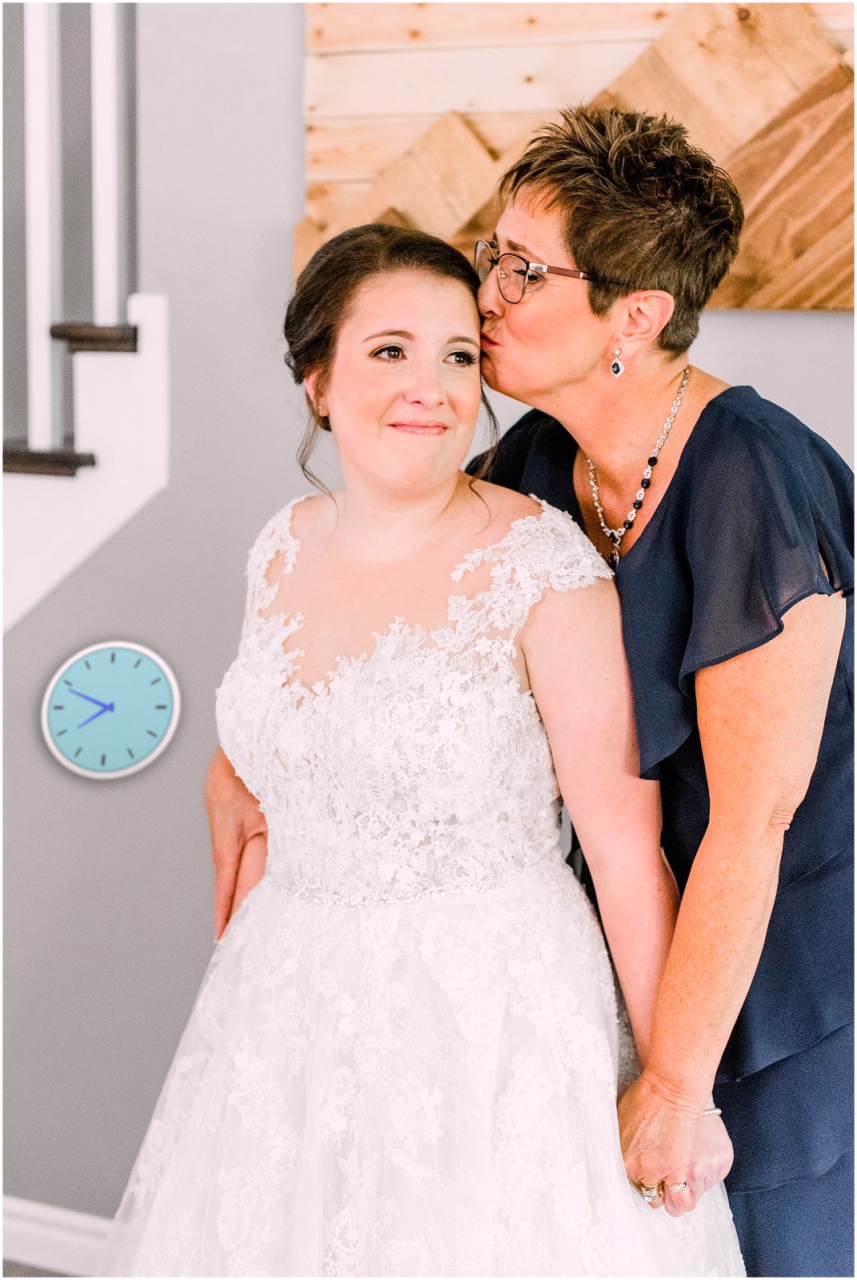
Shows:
7,49
